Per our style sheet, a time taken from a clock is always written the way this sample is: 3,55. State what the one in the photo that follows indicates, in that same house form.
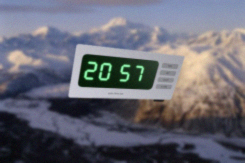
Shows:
20,57
